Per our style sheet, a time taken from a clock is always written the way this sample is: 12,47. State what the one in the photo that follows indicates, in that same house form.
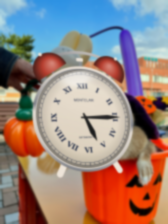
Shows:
5,15
